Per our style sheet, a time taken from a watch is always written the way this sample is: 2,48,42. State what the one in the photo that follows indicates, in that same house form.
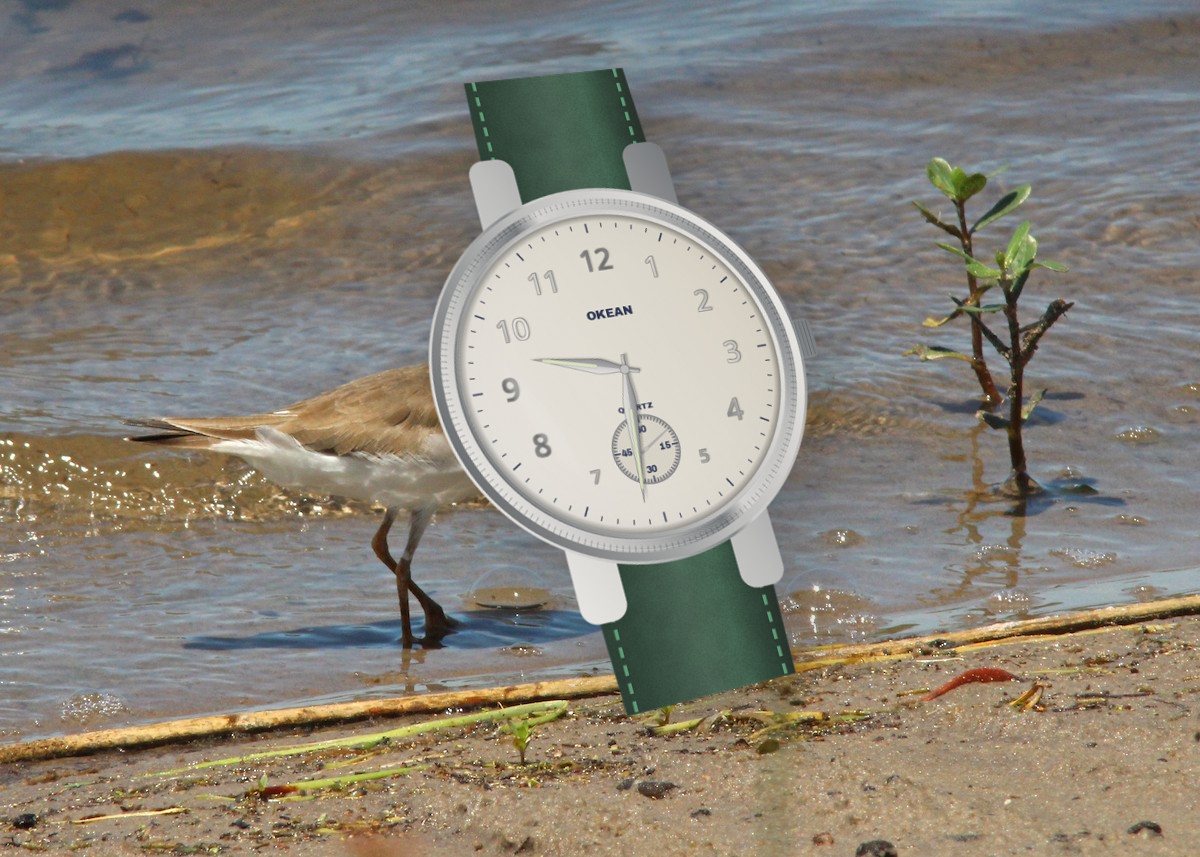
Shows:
9,31,10
